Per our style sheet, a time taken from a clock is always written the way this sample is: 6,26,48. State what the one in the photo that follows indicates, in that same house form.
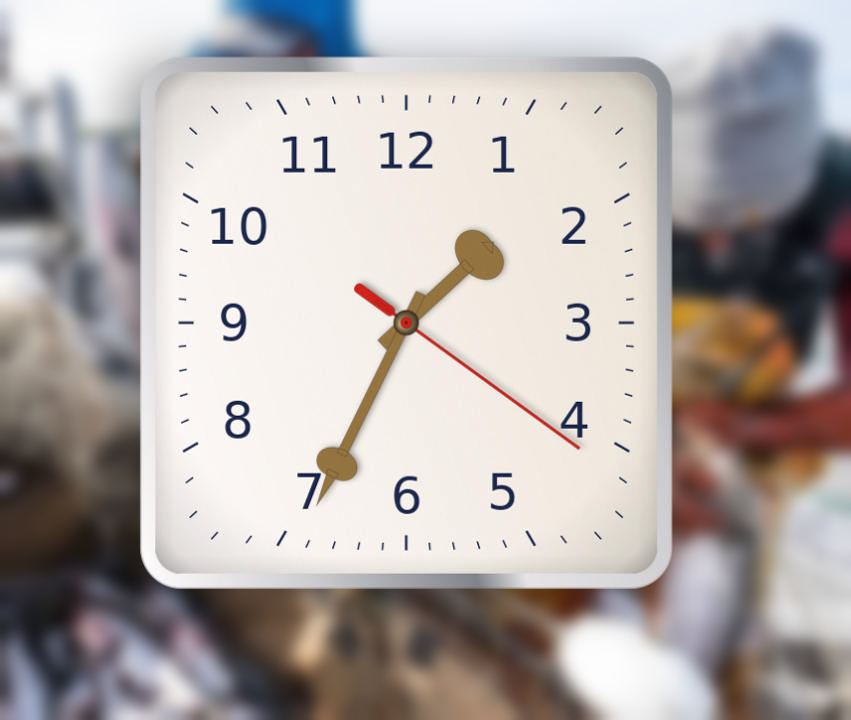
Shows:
1,34,21
